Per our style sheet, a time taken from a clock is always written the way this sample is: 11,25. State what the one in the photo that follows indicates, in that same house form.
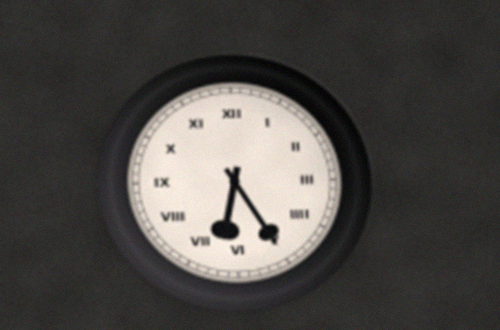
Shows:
6,25
